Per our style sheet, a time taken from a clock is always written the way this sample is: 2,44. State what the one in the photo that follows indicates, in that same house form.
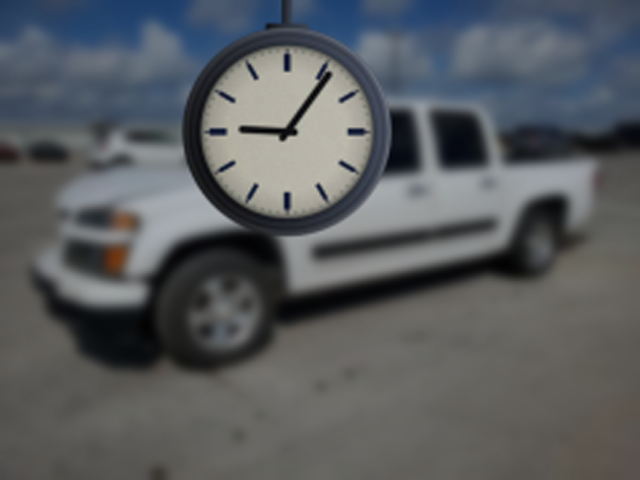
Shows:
9,06
